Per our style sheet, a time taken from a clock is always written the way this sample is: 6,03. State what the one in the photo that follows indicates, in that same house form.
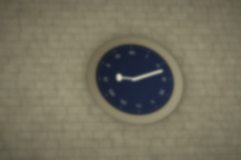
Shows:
9,12
